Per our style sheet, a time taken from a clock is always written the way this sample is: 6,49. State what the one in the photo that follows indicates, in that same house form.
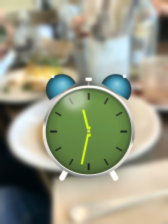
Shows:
11,32
